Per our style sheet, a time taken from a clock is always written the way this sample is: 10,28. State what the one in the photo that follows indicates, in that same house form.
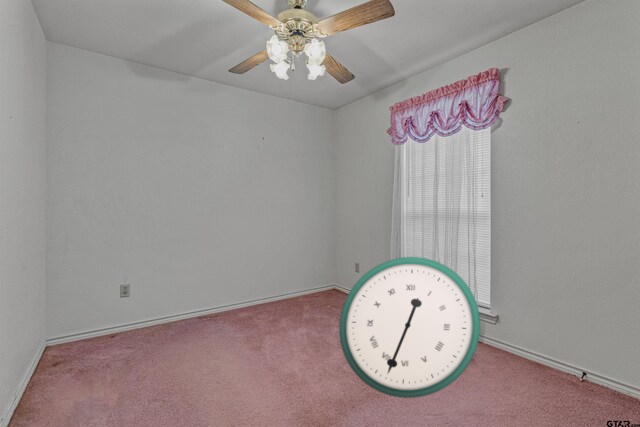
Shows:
12,33
